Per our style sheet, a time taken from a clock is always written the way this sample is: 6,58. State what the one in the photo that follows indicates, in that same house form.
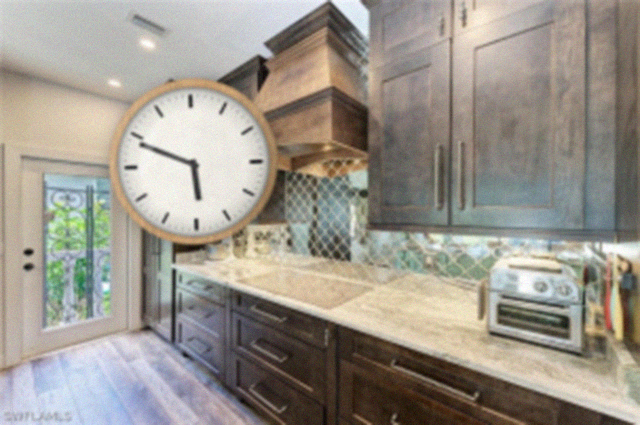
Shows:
5,49
